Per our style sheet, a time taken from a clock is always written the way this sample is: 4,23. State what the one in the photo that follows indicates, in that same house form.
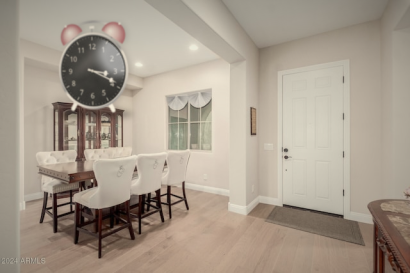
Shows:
3,19
